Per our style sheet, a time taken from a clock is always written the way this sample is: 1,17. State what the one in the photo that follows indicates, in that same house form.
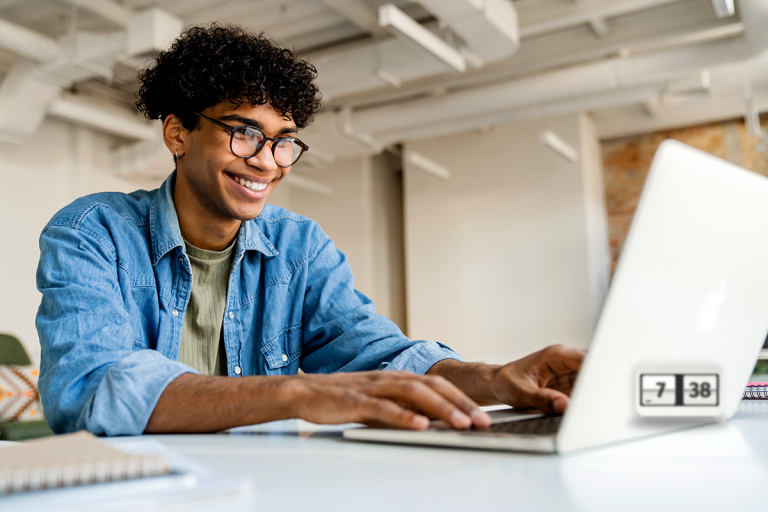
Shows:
7,38
